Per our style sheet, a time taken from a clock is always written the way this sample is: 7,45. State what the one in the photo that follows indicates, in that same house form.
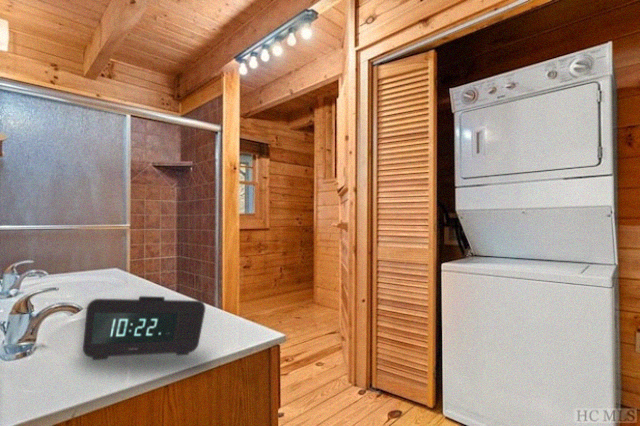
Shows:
10,22
